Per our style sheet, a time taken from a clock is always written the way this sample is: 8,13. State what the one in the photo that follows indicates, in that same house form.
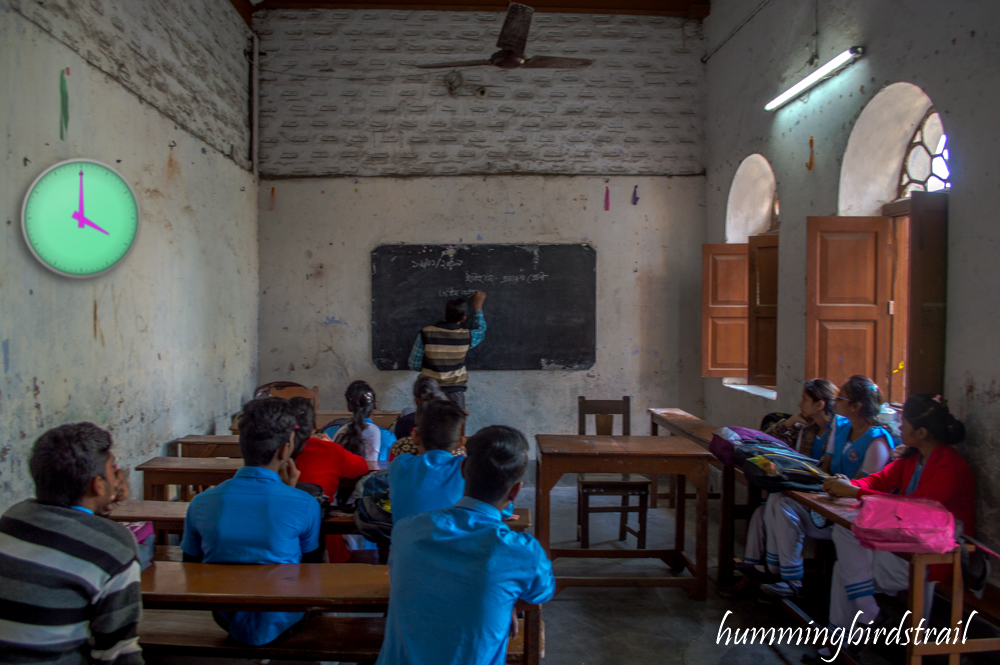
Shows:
4,00
